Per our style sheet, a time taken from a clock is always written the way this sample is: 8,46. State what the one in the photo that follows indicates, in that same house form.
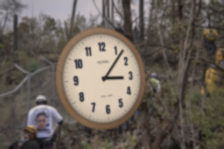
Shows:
3,07
